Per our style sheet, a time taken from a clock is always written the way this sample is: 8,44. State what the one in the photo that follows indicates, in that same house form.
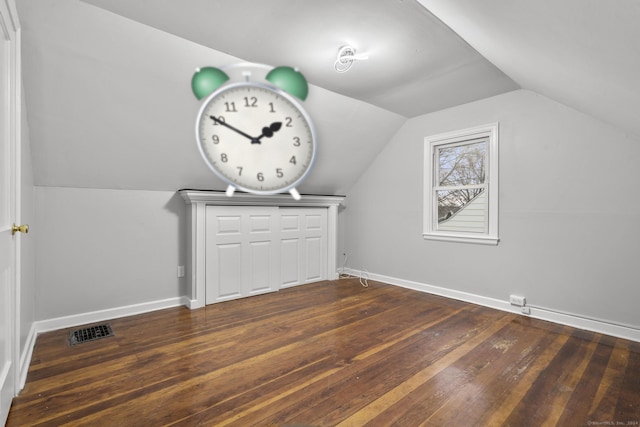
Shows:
1,50
